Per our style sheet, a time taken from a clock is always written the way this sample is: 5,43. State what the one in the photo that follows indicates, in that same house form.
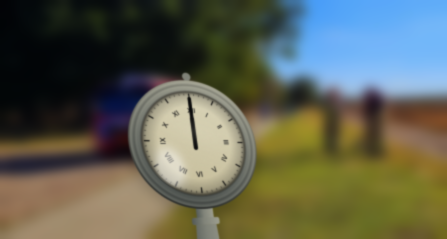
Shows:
12,00
